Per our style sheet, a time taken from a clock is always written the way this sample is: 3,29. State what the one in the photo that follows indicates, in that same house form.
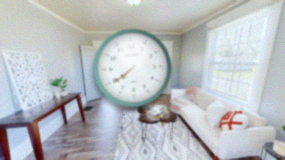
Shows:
7,39
